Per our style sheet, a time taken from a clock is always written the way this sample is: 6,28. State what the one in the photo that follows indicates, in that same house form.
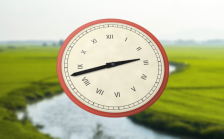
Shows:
2,43
